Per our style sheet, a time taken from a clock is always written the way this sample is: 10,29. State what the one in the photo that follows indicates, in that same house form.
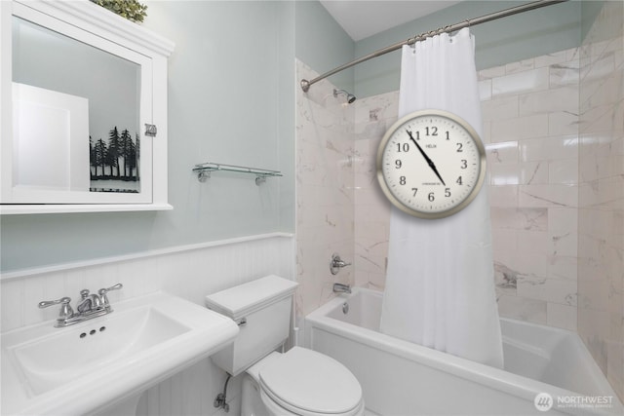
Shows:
4,54
